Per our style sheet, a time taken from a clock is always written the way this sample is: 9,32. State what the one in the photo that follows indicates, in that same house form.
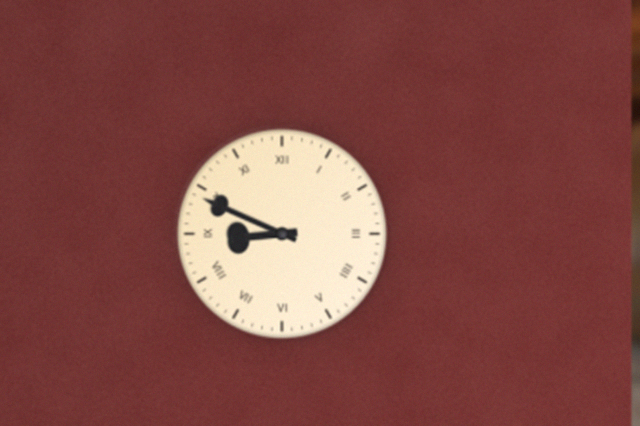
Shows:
8,49
